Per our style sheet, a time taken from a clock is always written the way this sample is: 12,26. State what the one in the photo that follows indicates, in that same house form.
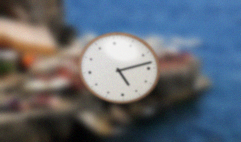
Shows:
5,13
